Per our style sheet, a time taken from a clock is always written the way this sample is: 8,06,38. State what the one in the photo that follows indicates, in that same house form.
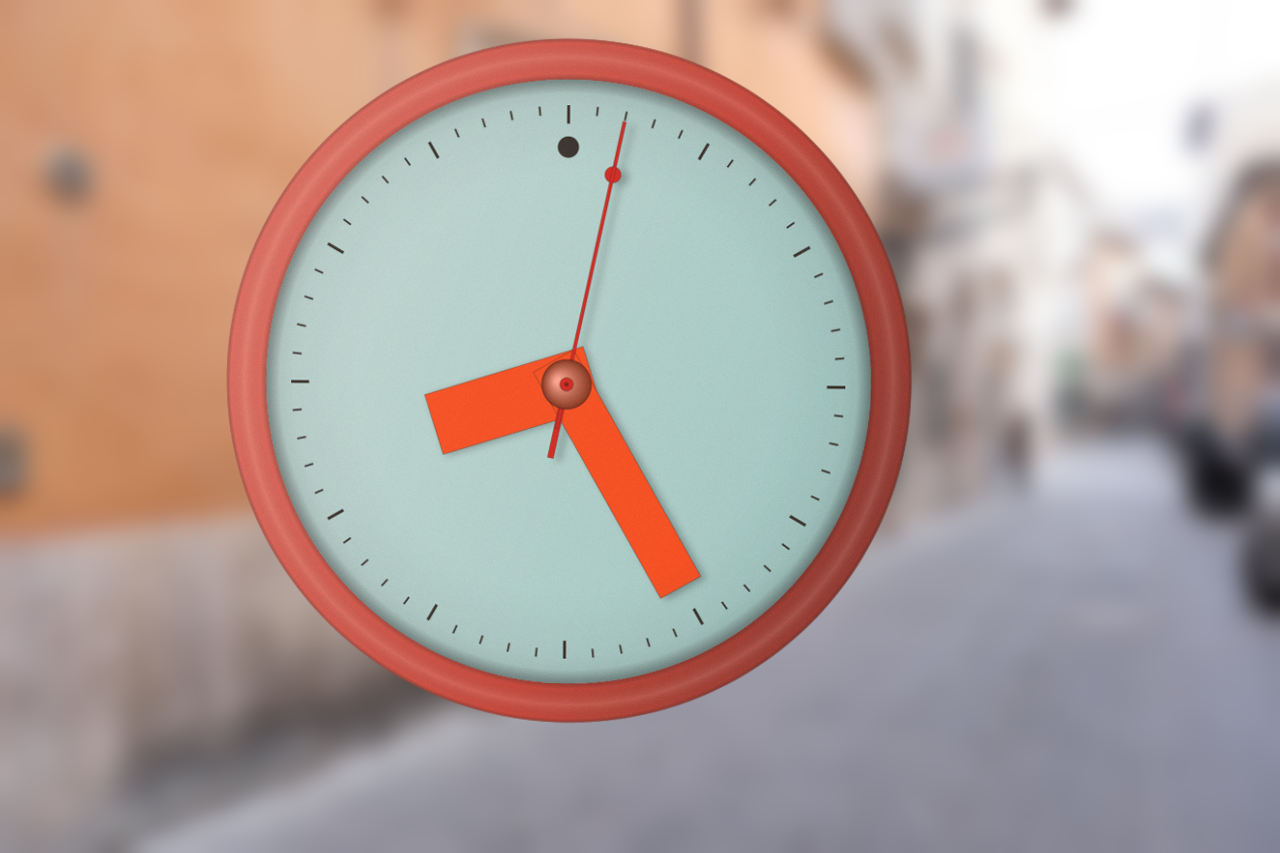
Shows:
8,25,02
